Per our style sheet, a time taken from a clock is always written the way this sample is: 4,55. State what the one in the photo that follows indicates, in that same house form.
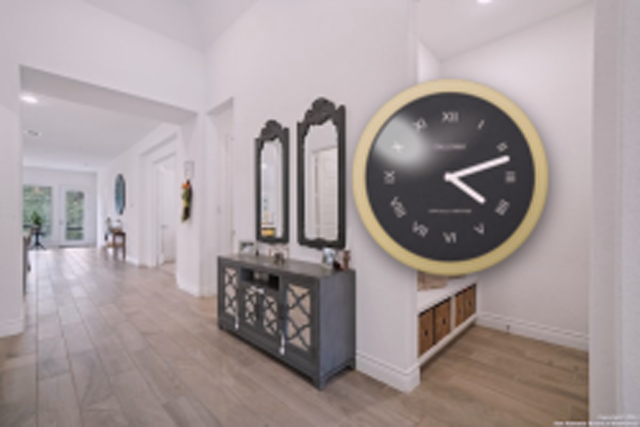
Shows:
4,12
